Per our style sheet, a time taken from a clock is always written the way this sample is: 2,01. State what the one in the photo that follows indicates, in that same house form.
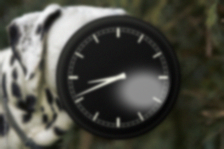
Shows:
8,41
